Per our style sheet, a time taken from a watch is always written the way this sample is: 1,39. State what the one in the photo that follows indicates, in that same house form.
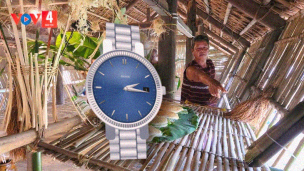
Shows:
2,16
